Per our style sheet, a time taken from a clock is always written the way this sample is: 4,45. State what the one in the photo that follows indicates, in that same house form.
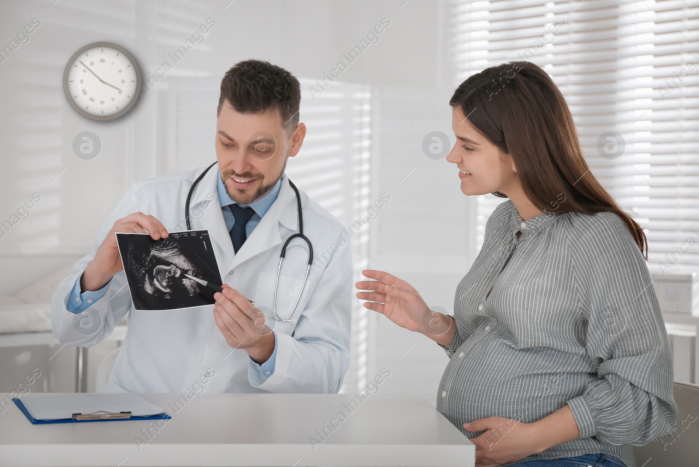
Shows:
3,52
